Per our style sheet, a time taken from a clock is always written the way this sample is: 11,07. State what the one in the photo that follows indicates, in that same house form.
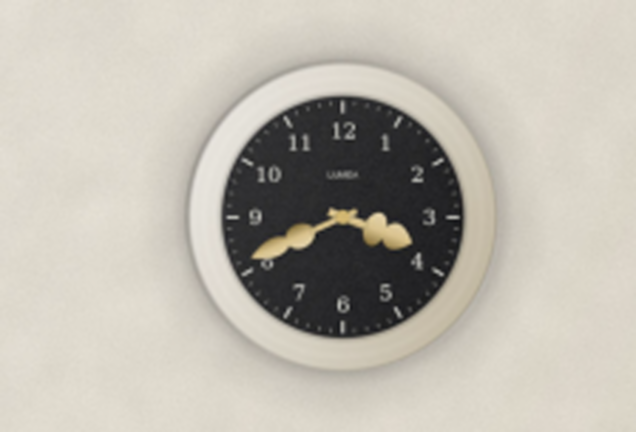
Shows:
3,41
